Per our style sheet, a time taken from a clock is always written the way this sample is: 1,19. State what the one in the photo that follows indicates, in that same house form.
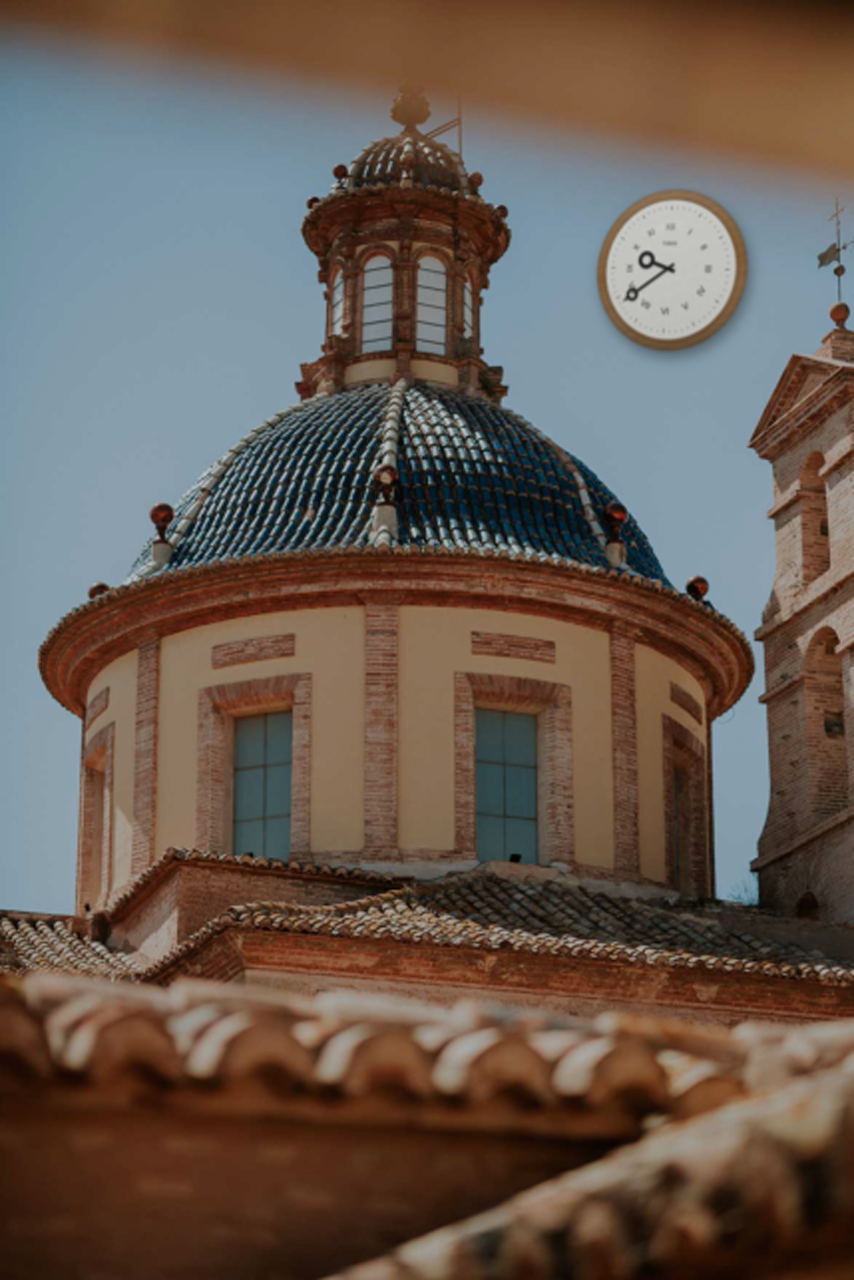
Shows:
9,39
